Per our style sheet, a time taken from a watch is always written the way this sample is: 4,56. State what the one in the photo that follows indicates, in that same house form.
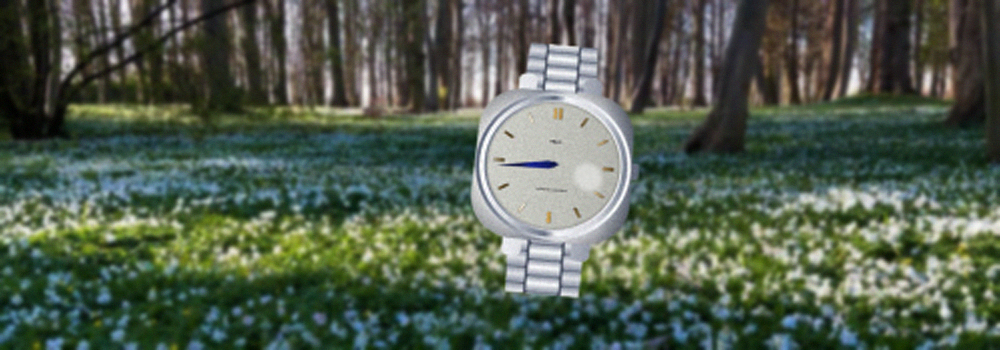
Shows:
8,44
